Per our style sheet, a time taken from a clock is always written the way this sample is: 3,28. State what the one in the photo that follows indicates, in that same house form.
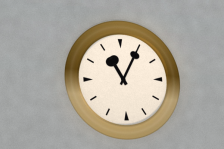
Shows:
11,05
